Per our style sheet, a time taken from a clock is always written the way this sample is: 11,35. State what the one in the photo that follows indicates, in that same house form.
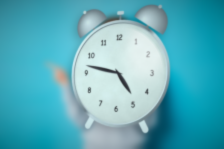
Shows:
4,47
